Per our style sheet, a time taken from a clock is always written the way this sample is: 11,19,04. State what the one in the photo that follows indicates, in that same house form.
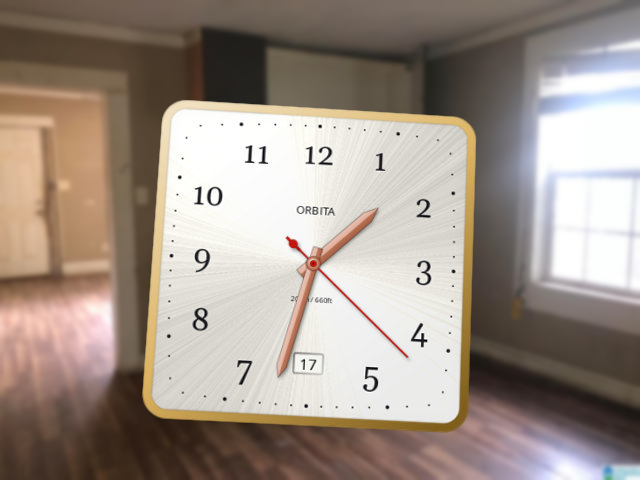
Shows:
1,32,22
